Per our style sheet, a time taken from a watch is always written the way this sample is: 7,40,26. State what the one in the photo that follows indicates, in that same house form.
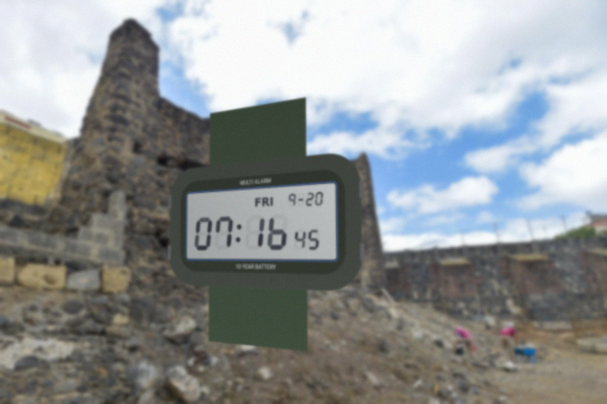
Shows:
7,16,45
